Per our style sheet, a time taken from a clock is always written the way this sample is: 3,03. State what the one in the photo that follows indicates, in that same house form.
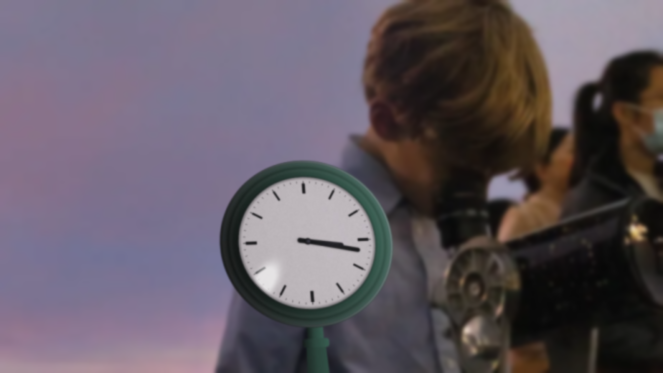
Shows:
3,17
